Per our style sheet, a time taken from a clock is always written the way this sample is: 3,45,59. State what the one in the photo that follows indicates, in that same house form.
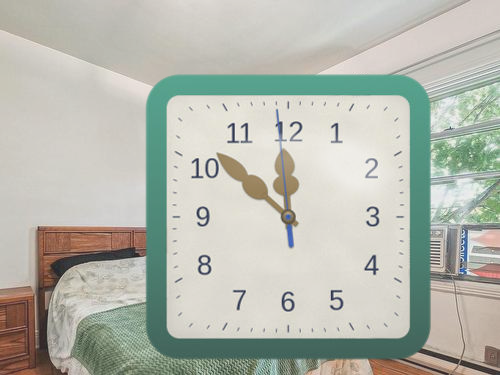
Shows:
11,51,59
